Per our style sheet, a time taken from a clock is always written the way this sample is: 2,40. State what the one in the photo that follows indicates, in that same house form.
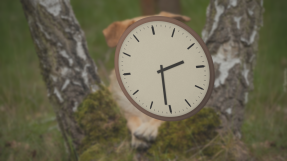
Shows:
2,31
